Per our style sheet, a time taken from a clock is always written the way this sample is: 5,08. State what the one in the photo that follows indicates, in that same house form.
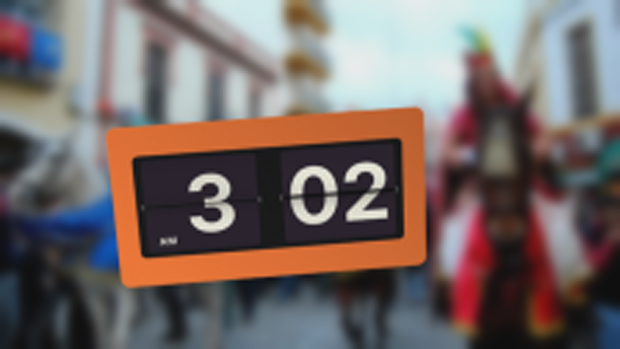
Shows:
3,02
